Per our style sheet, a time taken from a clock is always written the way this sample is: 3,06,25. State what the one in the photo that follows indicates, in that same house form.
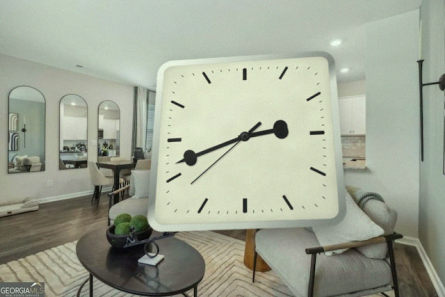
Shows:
2,41,38
